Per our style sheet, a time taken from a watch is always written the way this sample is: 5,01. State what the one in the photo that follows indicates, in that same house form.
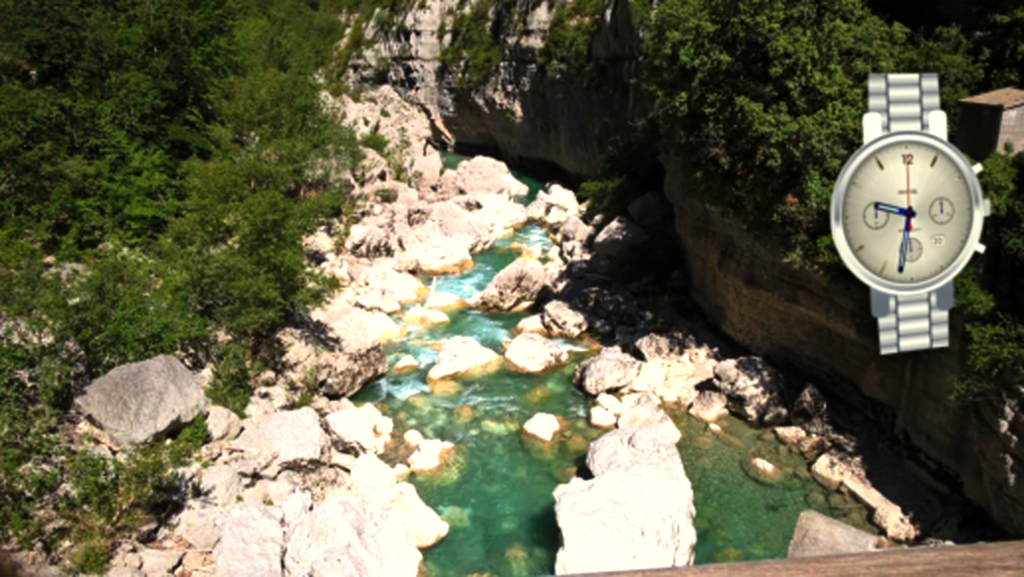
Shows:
9,32
